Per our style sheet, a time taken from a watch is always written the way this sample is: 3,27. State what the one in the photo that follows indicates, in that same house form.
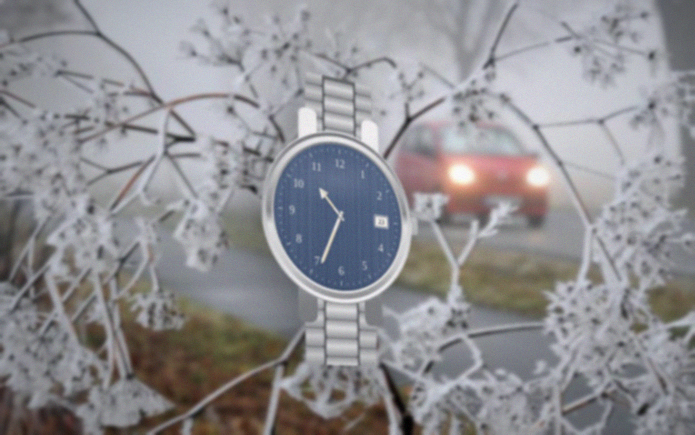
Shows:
10,34
